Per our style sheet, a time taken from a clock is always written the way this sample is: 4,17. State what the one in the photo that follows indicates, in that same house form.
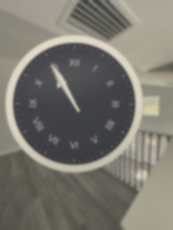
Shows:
10,55
